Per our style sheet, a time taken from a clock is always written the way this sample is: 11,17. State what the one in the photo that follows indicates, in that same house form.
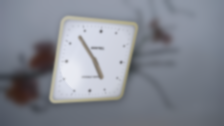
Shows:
4,53
